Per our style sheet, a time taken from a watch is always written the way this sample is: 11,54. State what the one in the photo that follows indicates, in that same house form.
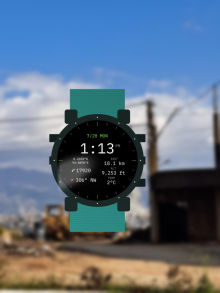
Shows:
1,13
